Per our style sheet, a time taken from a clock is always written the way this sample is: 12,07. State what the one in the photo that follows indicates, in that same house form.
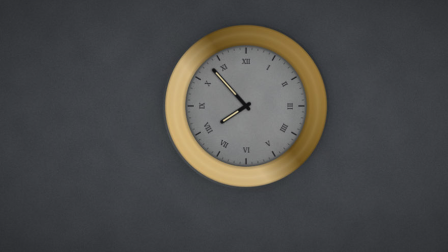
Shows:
7,53
